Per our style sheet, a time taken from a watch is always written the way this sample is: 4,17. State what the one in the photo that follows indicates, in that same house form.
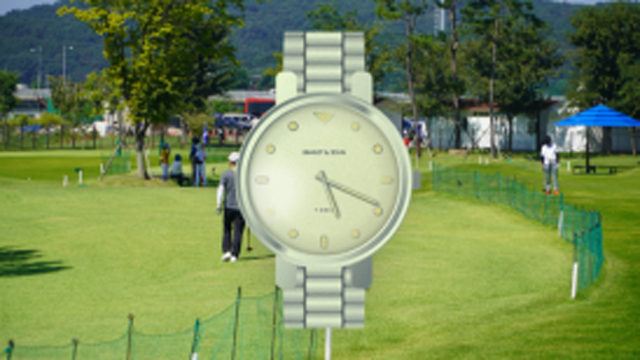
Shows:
5,19
